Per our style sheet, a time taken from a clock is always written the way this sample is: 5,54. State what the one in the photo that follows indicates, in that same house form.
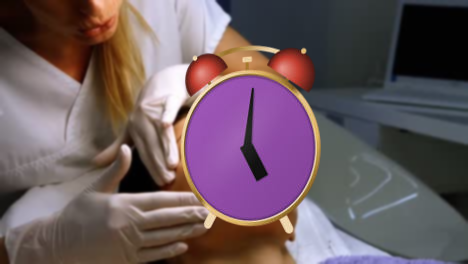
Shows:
5,01
